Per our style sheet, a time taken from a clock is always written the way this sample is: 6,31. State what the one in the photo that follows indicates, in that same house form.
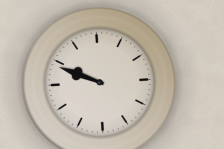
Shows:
9,49
